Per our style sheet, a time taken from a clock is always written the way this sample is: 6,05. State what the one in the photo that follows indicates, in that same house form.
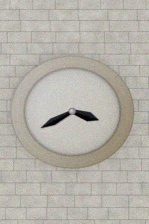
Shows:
3,40
